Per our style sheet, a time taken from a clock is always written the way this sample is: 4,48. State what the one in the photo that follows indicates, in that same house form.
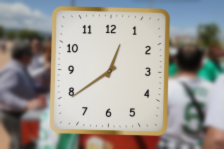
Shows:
12,39
